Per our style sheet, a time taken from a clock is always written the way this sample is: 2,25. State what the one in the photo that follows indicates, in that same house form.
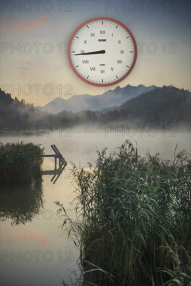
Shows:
8,44
